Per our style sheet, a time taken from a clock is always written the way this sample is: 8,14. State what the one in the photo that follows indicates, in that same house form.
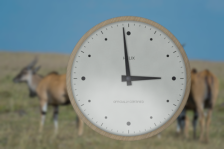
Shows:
2,59
